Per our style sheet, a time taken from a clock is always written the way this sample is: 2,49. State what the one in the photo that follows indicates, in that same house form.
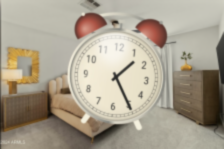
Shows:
1,25
